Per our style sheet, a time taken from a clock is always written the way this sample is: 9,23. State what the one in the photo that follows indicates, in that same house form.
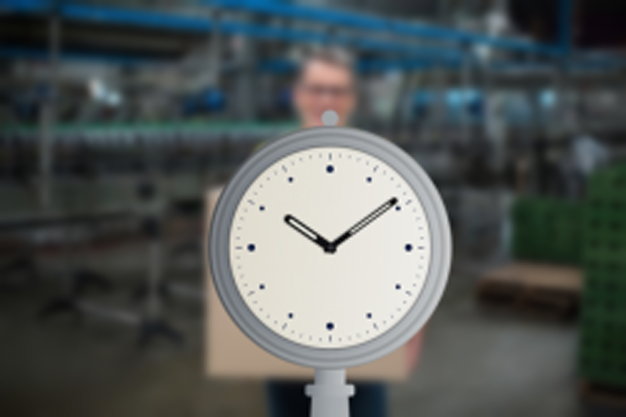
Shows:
10,09
